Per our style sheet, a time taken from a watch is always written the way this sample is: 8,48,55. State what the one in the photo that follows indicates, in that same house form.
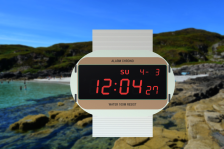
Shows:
12,04,27
